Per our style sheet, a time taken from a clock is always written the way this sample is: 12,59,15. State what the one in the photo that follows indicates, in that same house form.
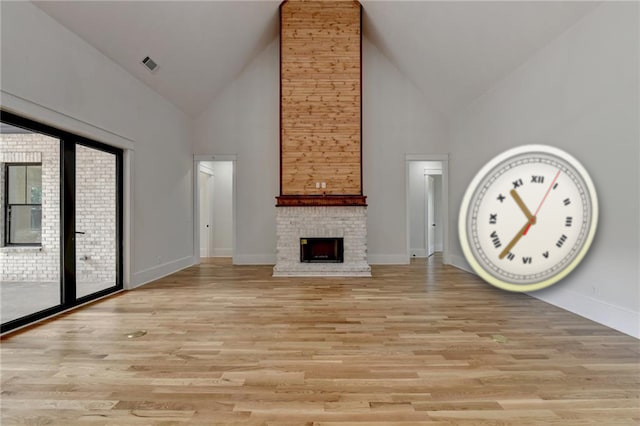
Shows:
10,36,04
